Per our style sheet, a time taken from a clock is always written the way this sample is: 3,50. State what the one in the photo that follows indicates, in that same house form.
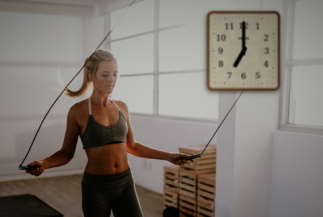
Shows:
7,00
